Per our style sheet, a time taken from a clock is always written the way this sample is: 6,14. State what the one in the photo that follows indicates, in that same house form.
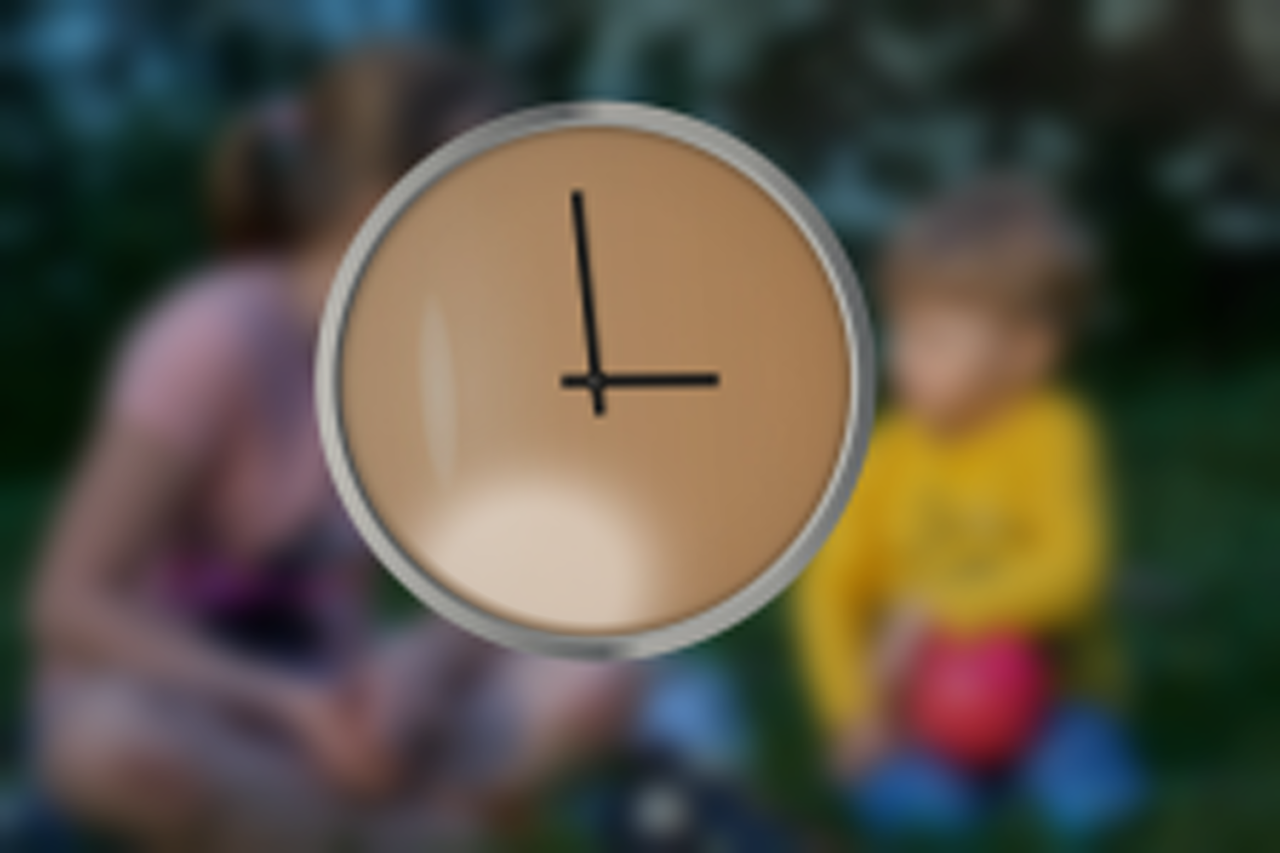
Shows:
2,59
